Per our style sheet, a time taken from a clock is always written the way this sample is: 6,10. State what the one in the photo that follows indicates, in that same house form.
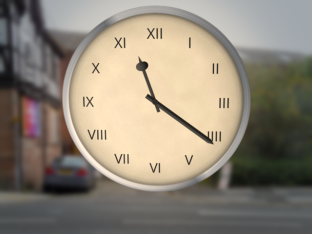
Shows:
11,21
